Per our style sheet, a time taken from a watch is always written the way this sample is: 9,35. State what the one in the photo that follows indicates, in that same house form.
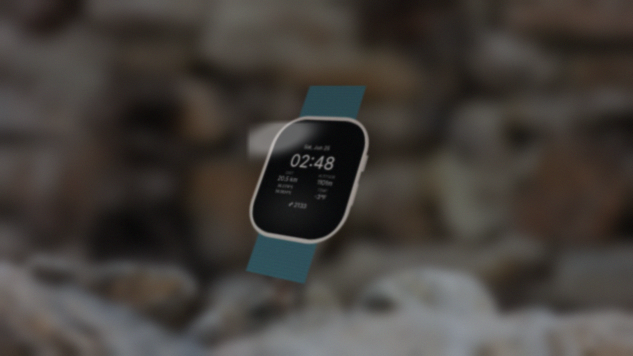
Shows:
2,48
